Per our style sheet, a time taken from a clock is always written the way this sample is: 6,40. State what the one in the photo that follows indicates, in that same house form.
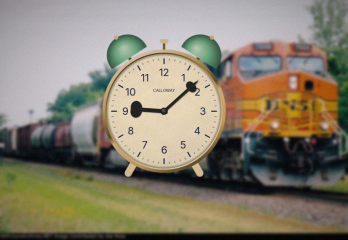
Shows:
9,08
